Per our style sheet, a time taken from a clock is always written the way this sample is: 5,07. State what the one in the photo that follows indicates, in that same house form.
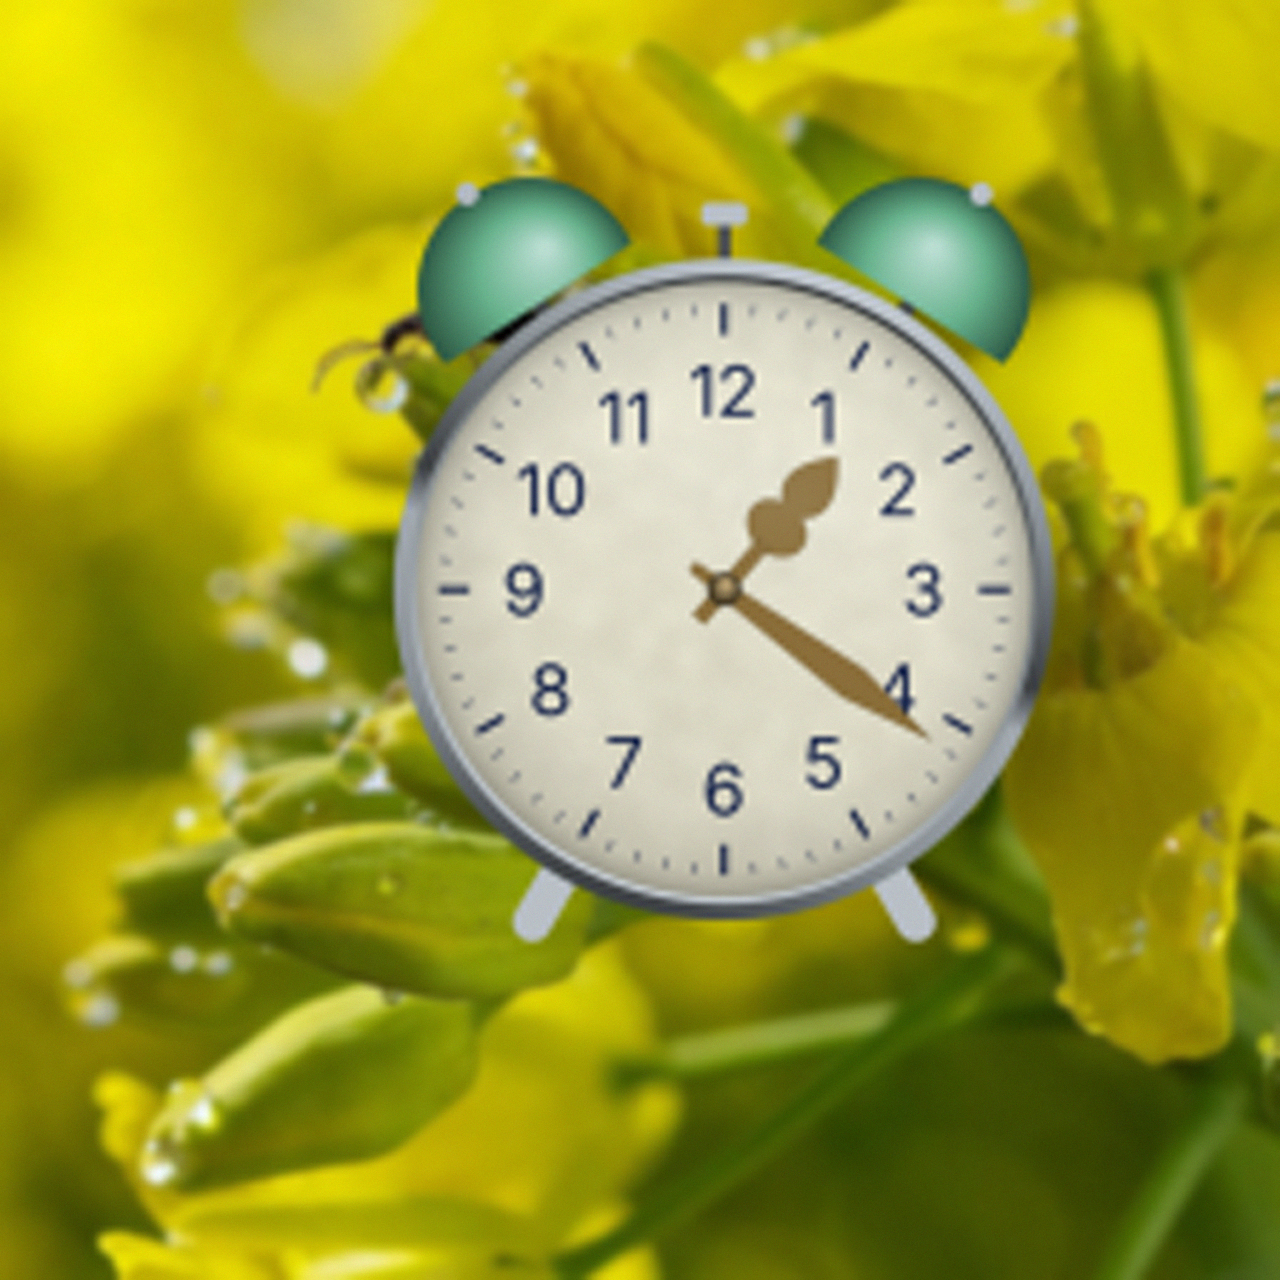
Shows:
1,21
